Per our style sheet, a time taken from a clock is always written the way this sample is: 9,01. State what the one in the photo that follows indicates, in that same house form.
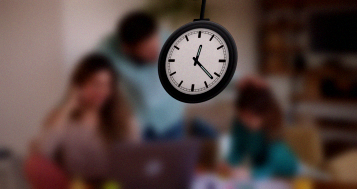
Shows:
12,22
